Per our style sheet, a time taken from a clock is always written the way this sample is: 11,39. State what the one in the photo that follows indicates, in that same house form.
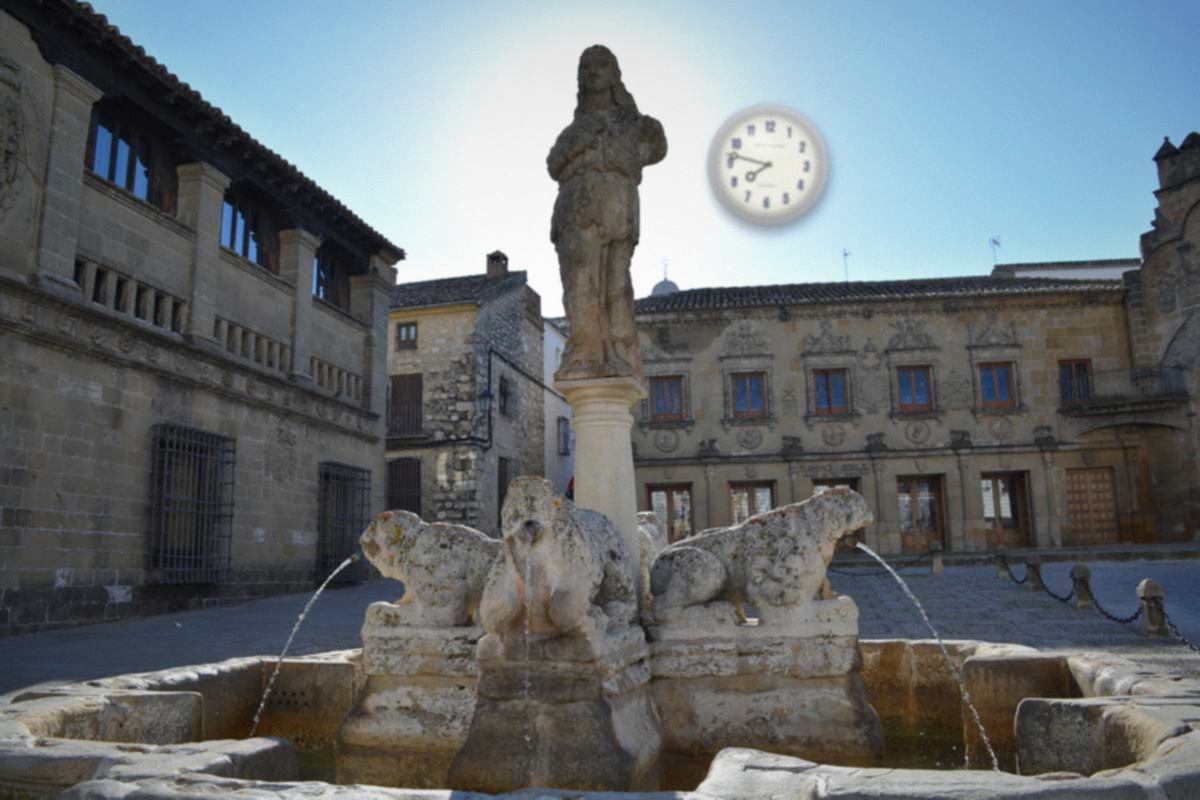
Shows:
7,47
